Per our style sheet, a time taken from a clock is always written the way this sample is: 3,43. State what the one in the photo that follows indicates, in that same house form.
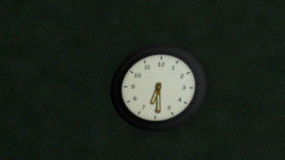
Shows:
6,29
